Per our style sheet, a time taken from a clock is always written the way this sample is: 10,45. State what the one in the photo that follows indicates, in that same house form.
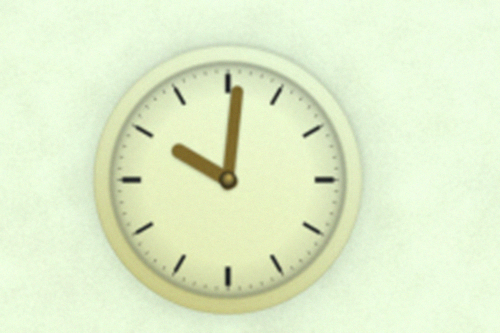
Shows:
10,01
